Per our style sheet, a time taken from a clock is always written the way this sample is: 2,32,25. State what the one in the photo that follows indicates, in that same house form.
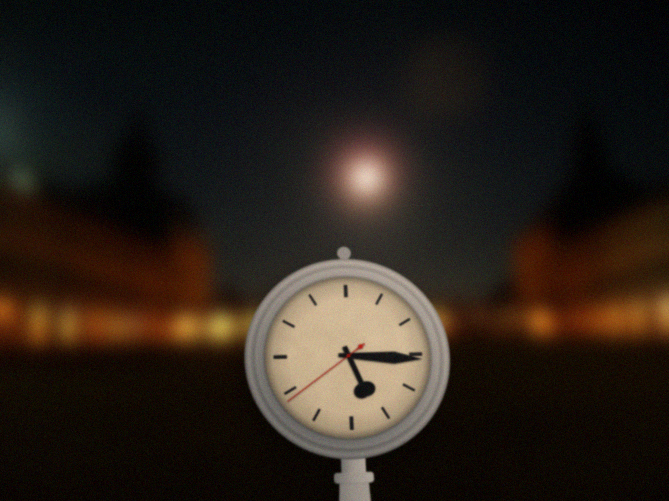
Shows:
5,15,39
